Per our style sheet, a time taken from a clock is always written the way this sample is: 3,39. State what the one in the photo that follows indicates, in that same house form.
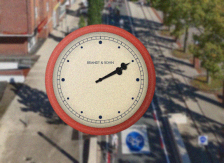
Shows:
2,10
